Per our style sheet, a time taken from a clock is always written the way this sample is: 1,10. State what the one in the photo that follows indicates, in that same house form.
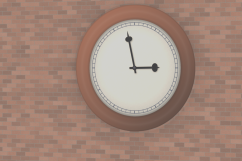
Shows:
2,58
